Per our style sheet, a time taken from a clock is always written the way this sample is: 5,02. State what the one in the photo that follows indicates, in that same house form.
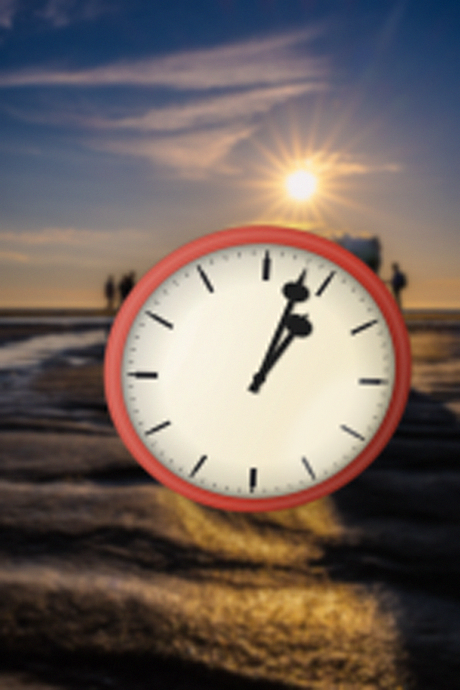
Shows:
1,03
